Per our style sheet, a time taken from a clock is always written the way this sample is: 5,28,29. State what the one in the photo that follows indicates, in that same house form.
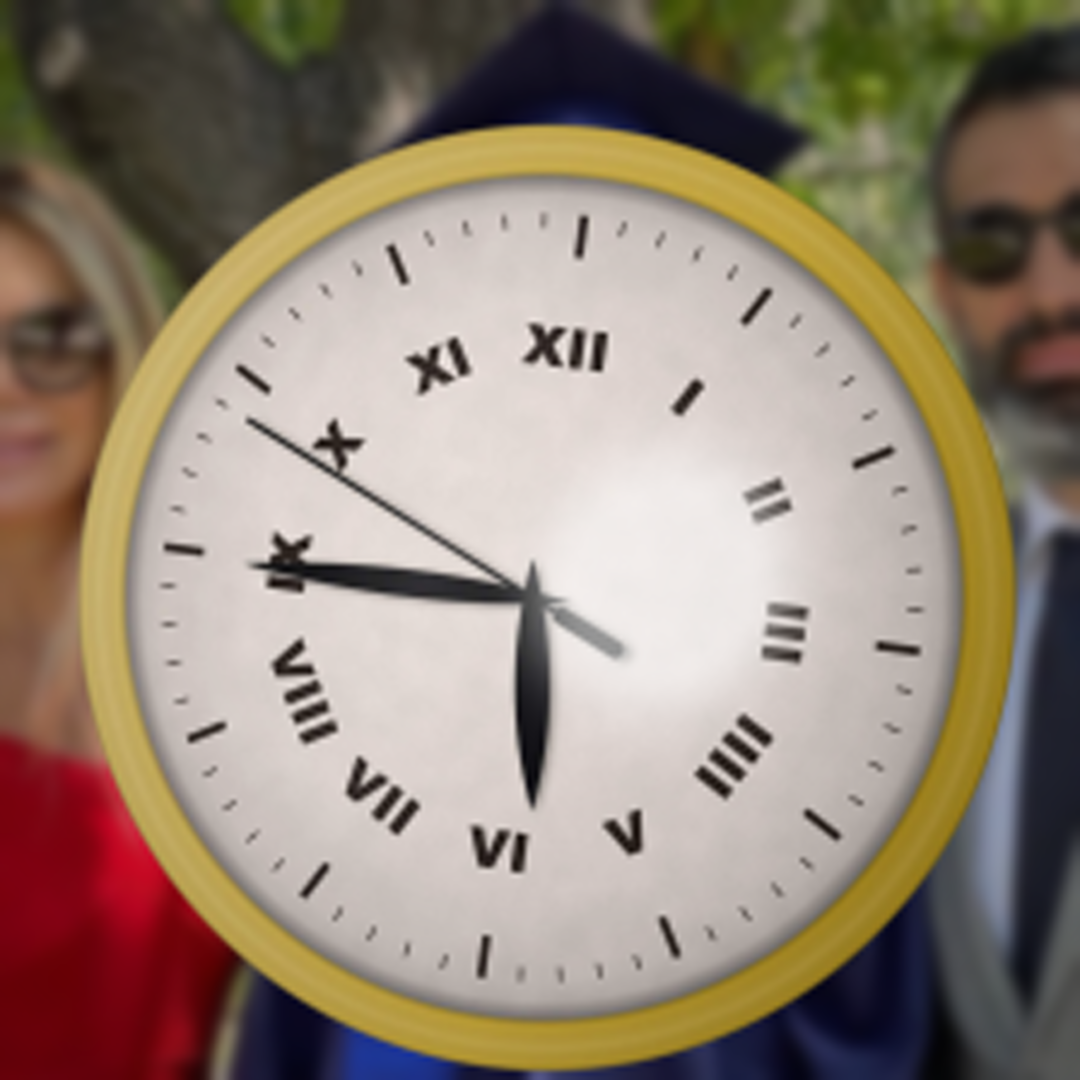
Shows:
5,44,49
